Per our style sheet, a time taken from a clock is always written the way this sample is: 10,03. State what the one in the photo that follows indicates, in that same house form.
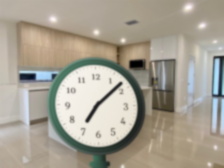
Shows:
7,08
